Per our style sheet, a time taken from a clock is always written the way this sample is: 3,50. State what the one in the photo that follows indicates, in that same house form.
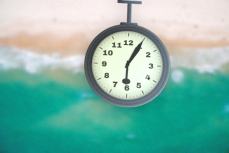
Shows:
6,05
